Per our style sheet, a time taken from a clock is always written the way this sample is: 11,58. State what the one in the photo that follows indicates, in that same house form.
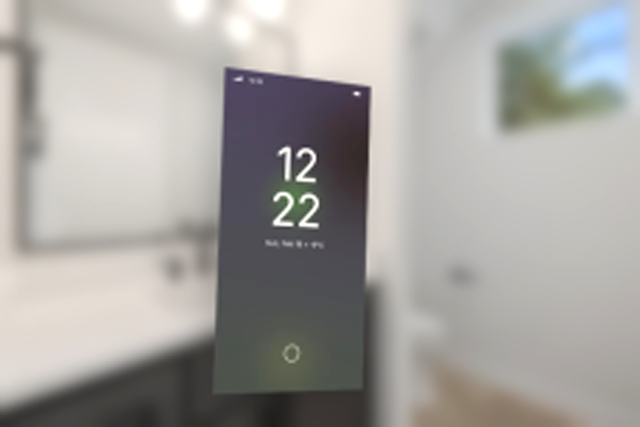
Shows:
12,22
